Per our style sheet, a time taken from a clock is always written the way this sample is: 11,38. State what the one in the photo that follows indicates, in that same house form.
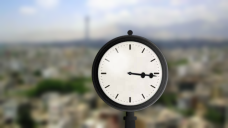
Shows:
3,16
